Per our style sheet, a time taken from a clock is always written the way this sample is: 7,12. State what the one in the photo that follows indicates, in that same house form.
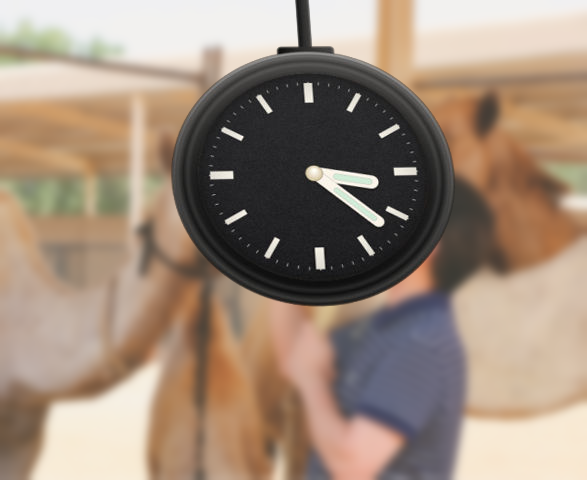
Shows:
3,22
